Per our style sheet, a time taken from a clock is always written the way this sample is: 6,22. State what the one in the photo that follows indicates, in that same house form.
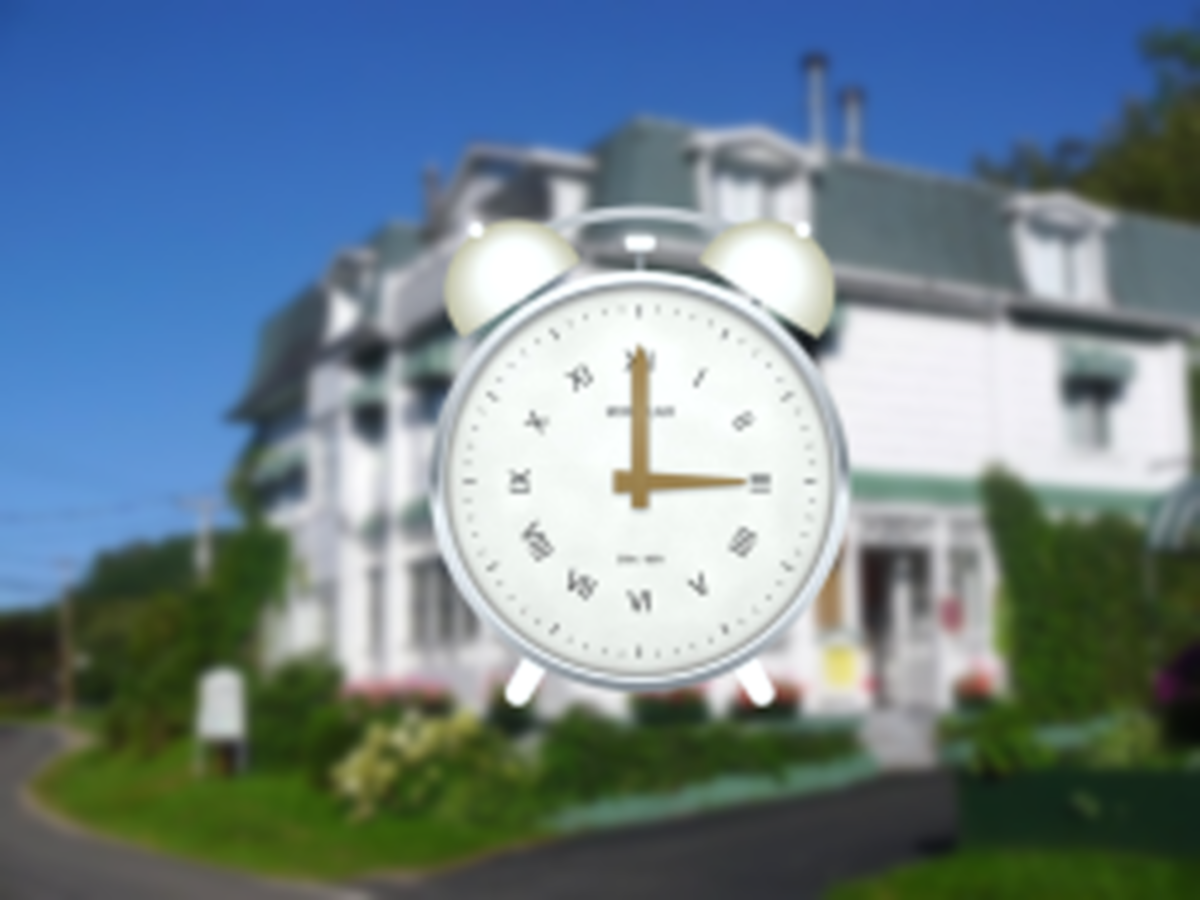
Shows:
3,00
